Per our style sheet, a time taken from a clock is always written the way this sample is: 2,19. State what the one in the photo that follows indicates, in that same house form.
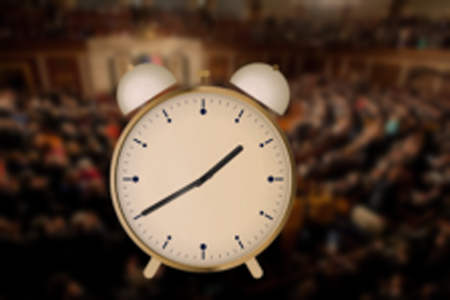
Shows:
1,40
